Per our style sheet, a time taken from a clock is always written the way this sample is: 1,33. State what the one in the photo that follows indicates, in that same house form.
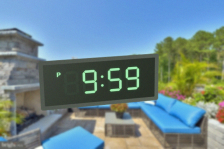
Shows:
9,59
